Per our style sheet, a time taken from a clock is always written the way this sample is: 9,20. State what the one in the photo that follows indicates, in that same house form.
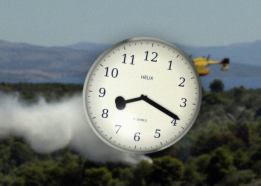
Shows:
8,19
